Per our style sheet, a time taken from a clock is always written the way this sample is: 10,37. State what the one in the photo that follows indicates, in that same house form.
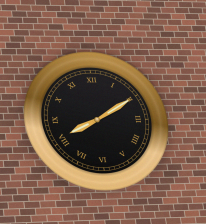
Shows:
8,10
